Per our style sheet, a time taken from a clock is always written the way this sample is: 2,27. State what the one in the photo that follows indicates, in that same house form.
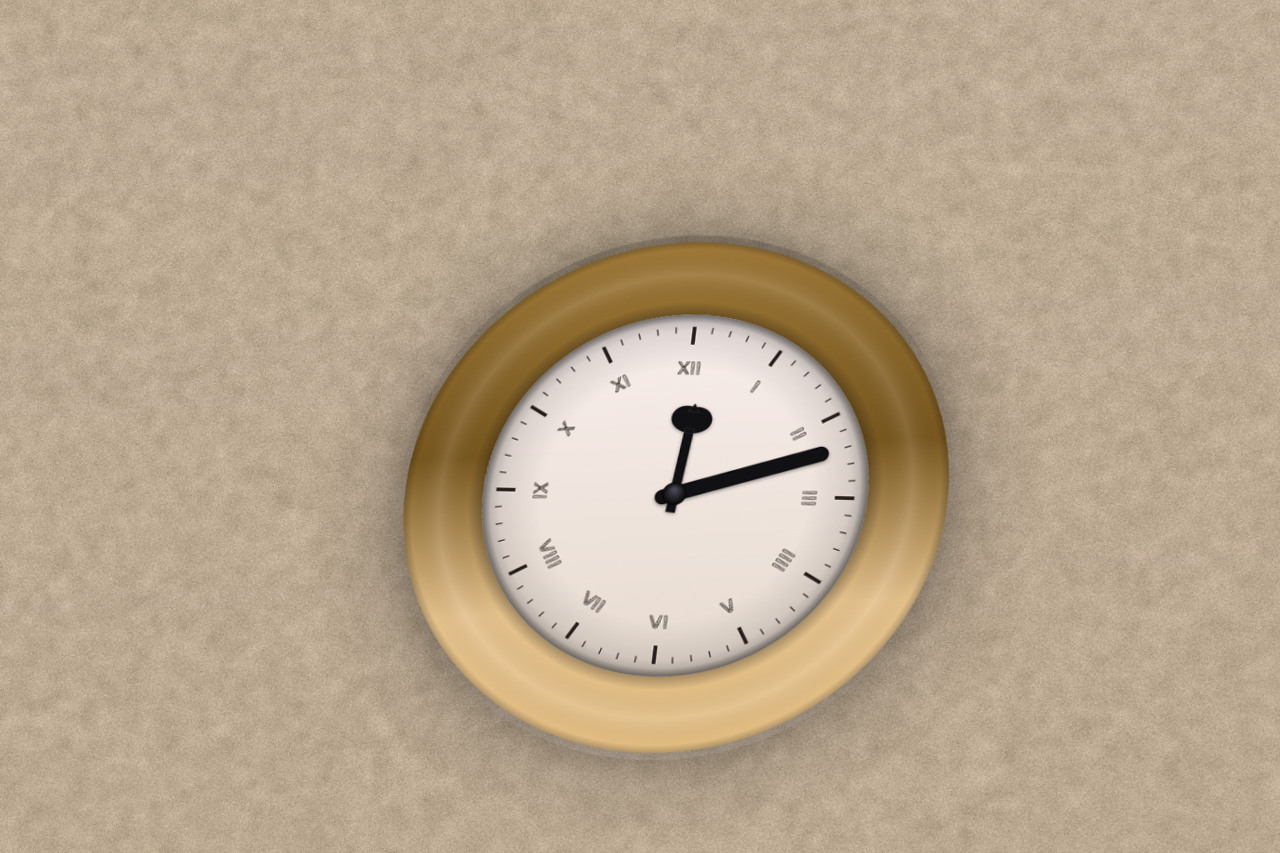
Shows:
12,12
